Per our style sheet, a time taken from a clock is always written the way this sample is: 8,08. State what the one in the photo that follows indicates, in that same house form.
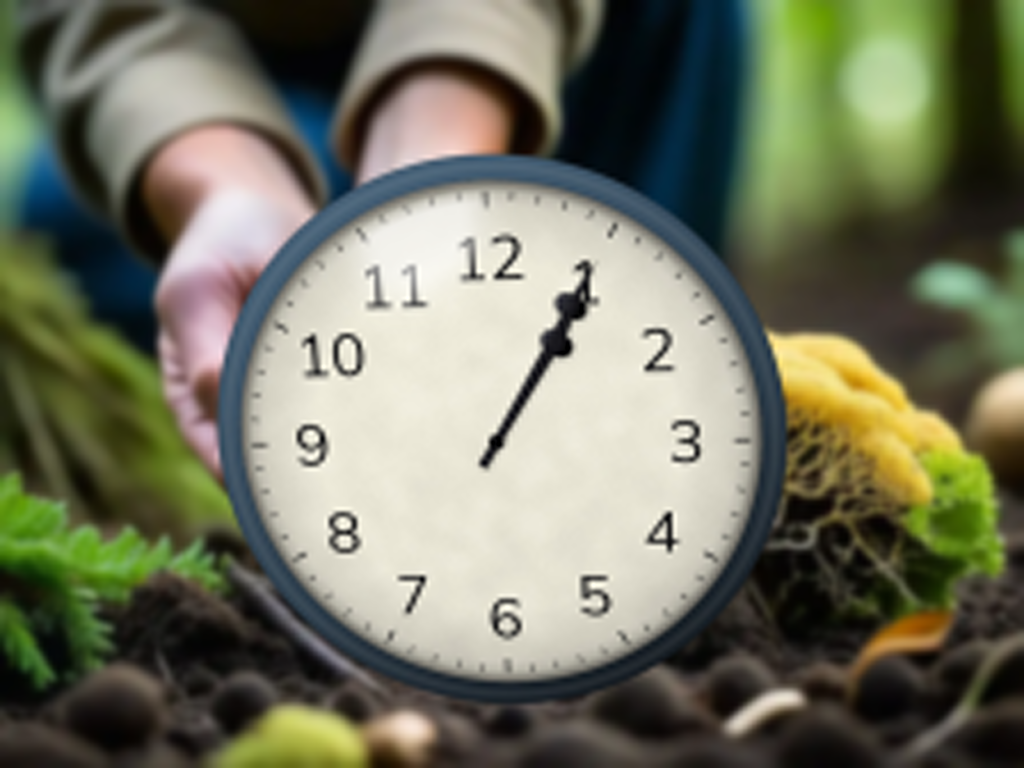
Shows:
1,05
